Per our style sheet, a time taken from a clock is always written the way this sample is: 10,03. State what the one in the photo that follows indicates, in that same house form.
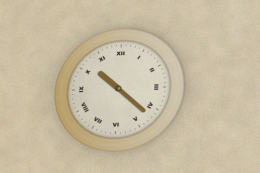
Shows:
10,22
